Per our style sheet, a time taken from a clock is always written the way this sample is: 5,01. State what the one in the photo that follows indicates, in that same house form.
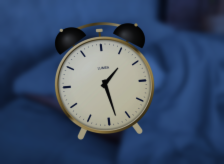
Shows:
1,28
